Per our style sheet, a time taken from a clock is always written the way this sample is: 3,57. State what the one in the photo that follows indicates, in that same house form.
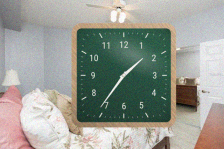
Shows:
1,36
